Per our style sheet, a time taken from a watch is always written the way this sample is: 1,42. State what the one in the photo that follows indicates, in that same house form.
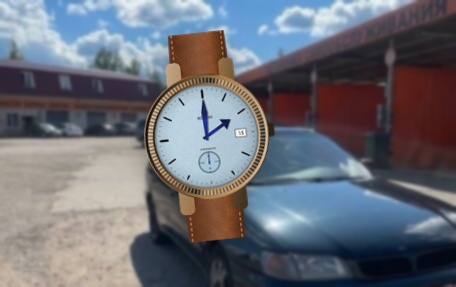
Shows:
2,00
